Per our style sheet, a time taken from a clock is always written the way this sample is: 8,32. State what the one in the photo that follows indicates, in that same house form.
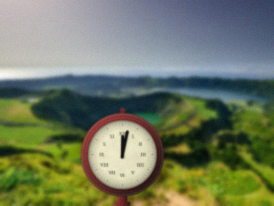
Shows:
12,02
